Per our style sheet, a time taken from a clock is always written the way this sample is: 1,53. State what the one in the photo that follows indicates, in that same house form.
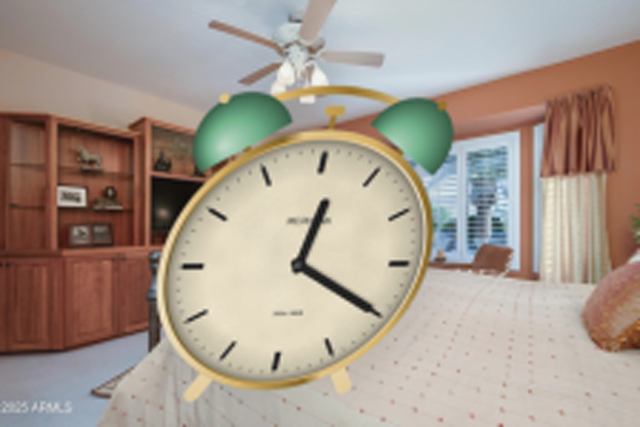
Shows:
12,20
